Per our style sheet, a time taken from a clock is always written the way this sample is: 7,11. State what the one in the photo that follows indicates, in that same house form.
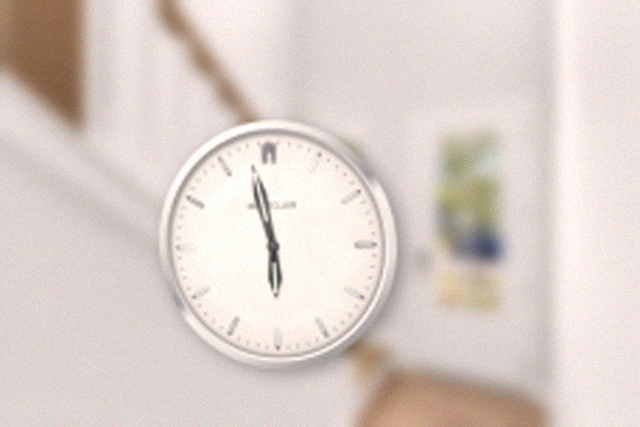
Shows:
5,58
